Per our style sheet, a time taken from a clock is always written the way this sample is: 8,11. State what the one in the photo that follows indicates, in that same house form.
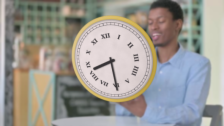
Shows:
8,30
